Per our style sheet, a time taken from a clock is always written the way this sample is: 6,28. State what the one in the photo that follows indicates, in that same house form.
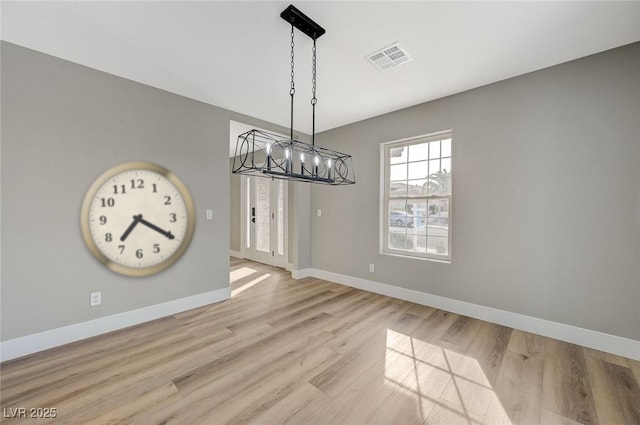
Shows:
7,20
